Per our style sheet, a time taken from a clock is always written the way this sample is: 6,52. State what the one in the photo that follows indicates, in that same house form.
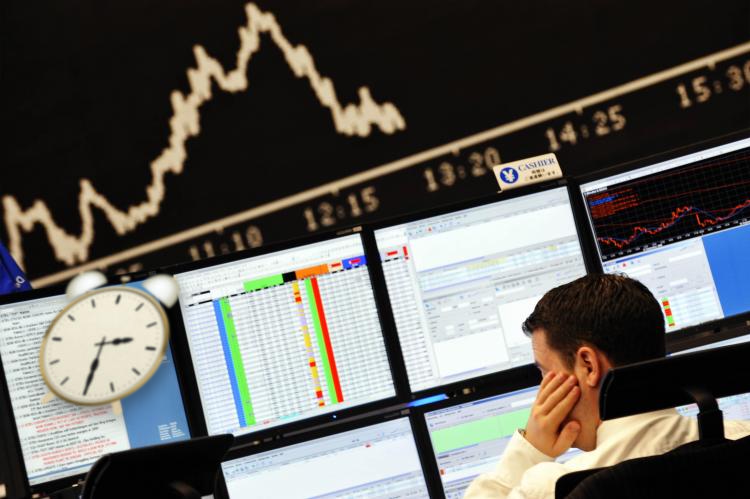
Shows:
2,30
